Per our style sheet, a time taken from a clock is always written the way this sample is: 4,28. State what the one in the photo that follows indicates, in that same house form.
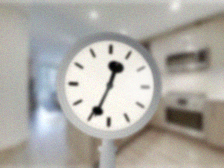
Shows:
12,34
